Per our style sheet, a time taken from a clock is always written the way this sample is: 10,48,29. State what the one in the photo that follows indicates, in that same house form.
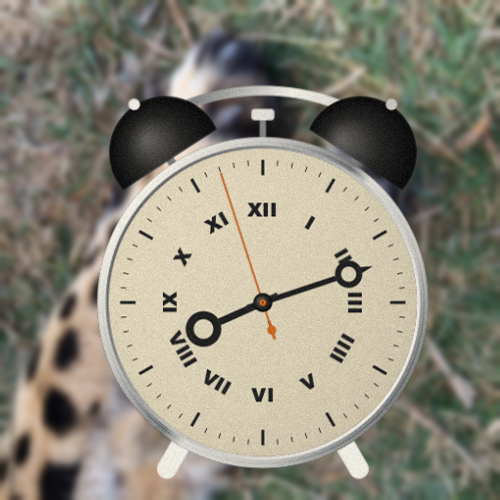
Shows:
8,11,57
